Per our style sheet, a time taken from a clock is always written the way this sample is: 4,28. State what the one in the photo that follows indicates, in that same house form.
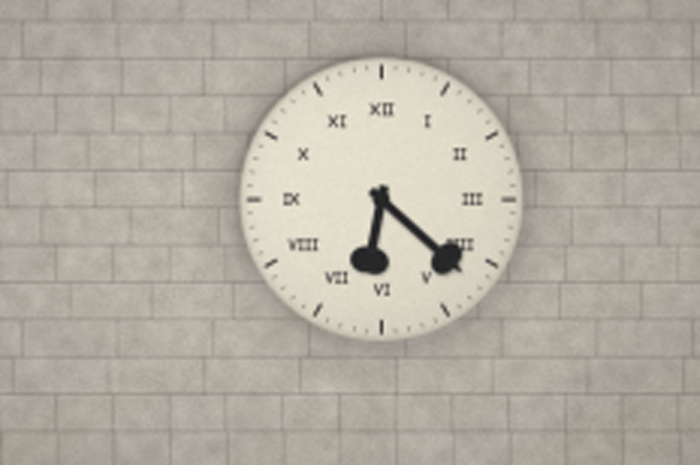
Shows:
6,22
